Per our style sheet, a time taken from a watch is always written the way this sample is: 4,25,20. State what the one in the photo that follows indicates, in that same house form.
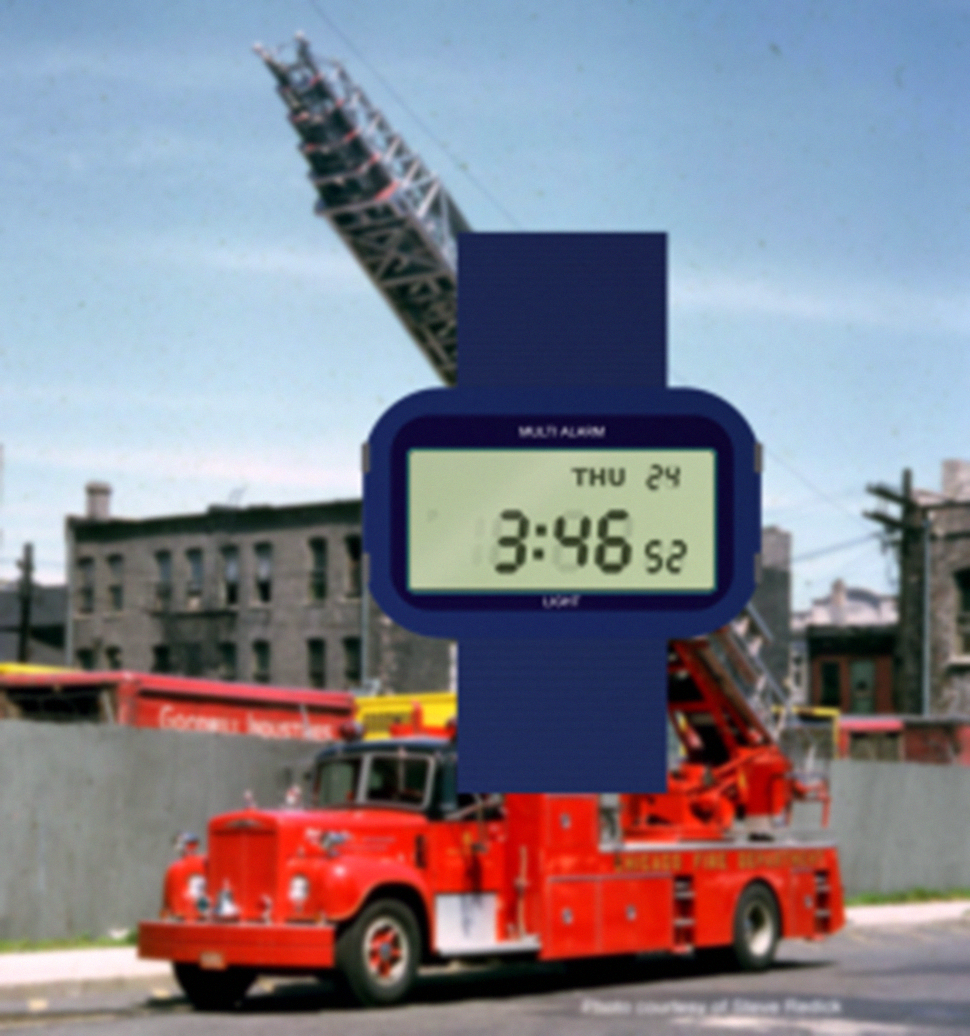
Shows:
3,46,52
